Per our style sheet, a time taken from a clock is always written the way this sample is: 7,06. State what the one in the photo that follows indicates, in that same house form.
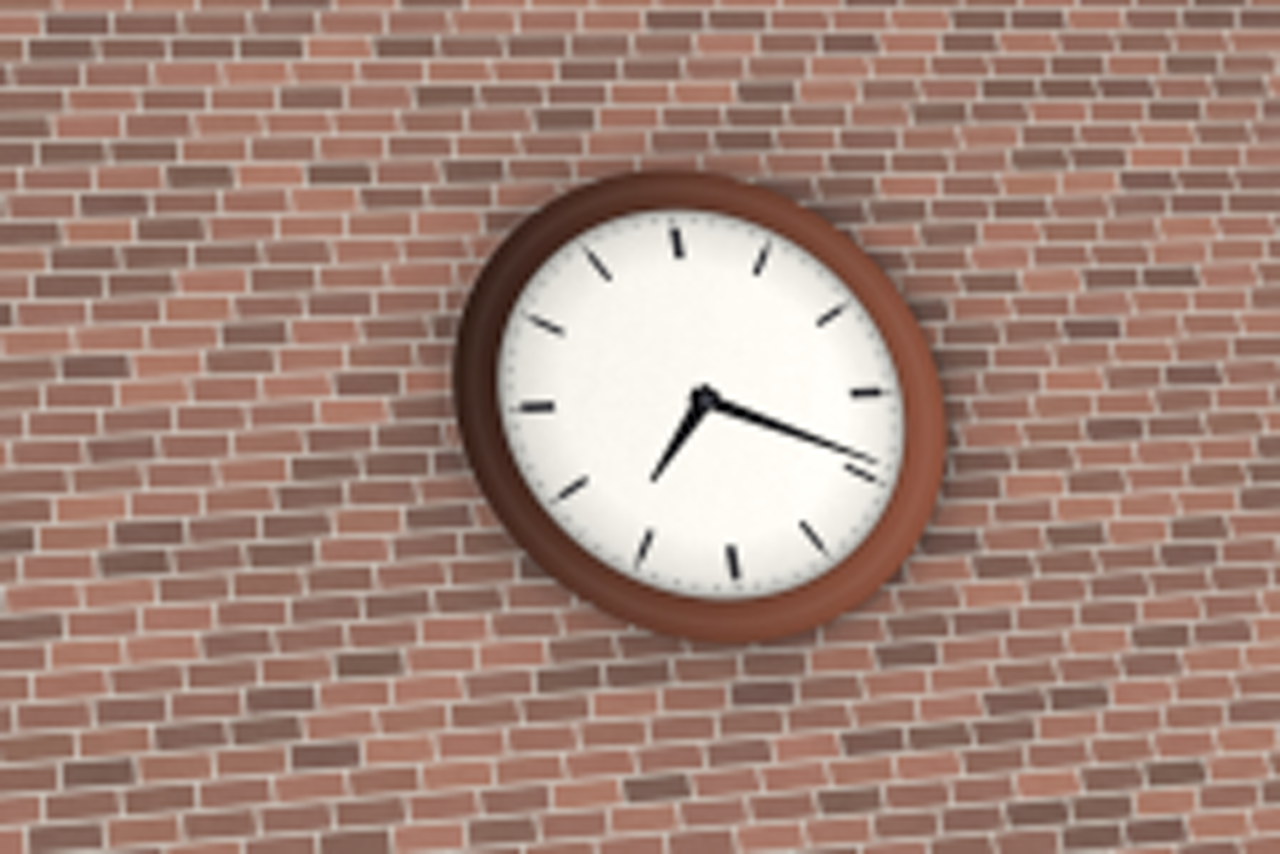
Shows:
7,19
